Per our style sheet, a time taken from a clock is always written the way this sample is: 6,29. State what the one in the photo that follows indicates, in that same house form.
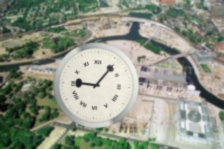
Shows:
9,06
